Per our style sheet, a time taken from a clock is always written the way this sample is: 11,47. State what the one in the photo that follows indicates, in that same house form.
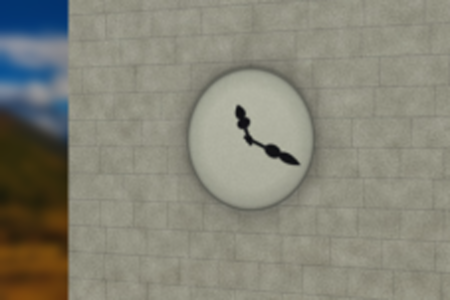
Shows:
11,19
